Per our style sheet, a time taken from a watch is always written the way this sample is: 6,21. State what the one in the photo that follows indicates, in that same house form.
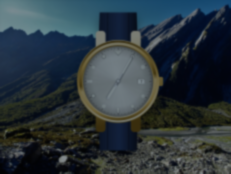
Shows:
7,05
